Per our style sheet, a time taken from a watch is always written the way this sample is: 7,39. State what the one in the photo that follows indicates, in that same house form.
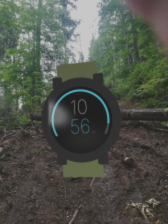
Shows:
10,56
